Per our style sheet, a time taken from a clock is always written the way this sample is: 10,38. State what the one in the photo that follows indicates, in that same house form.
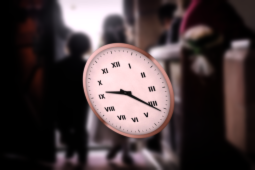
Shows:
9,21
